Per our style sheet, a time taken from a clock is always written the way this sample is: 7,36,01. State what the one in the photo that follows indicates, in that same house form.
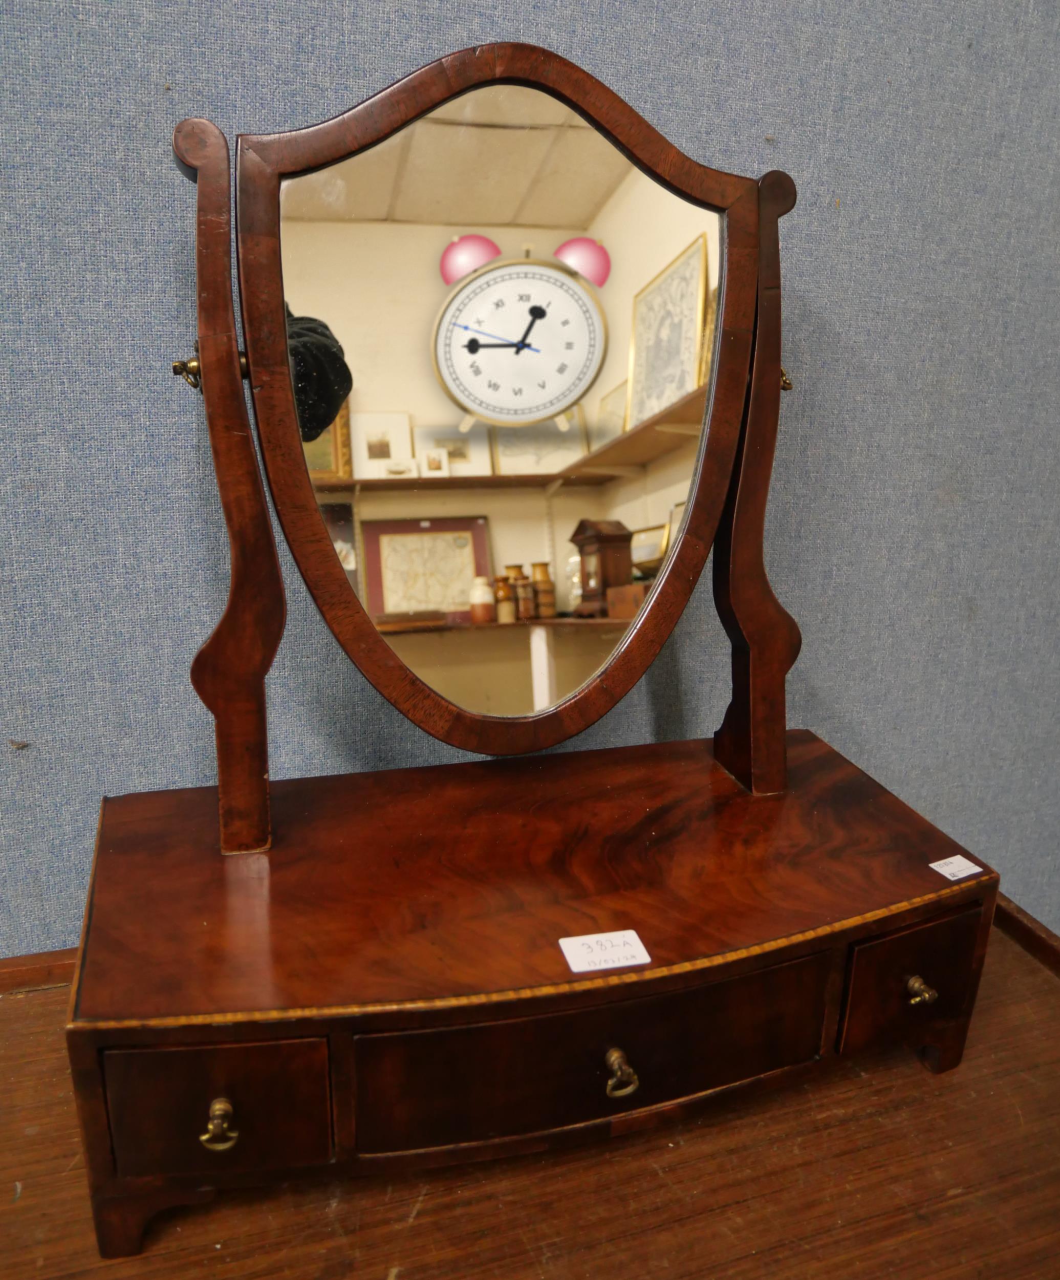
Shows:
12,44,48
